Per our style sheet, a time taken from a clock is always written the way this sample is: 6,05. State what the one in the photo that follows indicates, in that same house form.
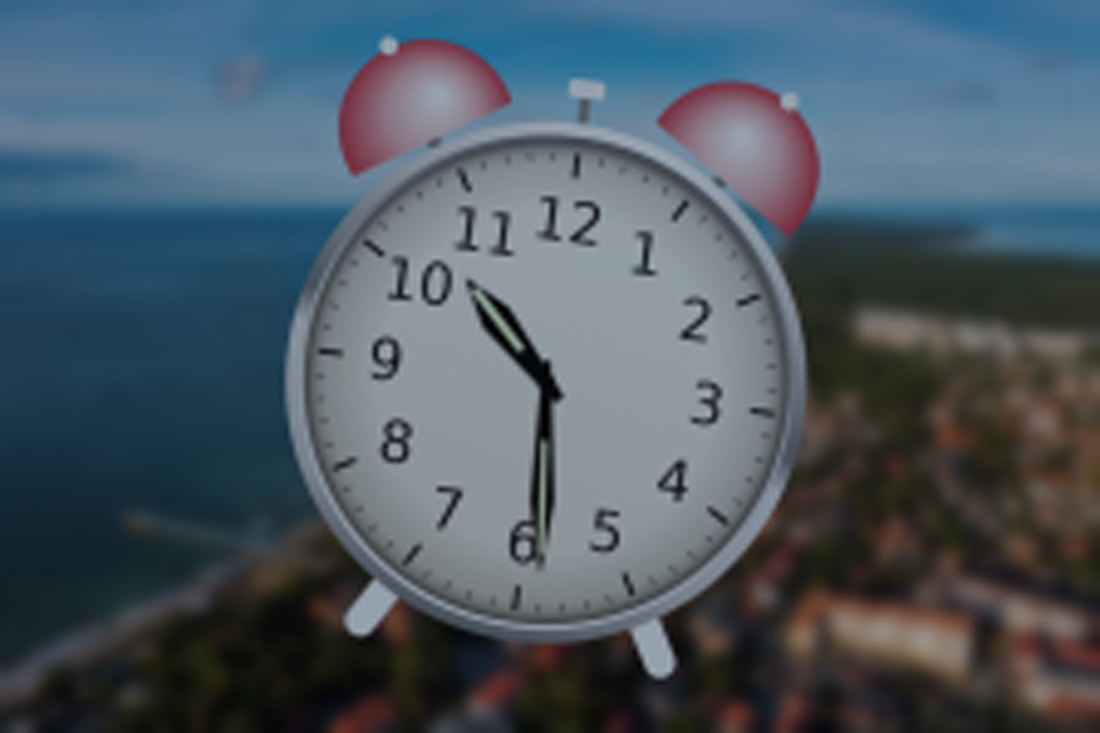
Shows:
10,29
